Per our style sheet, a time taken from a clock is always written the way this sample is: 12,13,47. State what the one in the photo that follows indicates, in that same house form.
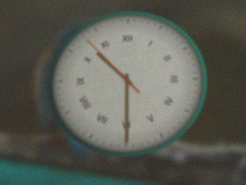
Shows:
10,29,53
